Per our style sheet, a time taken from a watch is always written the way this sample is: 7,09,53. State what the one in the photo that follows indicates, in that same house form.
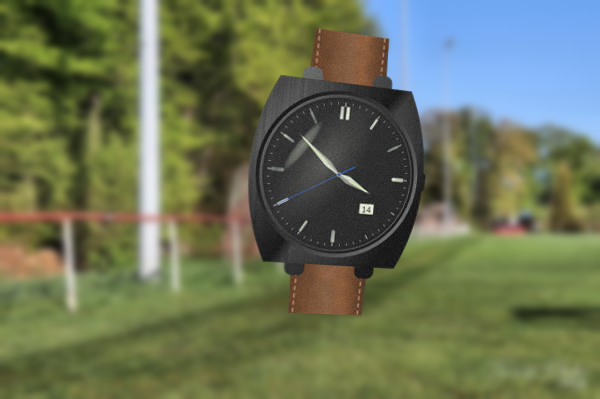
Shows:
3,51,40
